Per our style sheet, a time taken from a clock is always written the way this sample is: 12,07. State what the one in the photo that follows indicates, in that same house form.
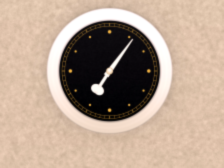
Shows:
7,06
